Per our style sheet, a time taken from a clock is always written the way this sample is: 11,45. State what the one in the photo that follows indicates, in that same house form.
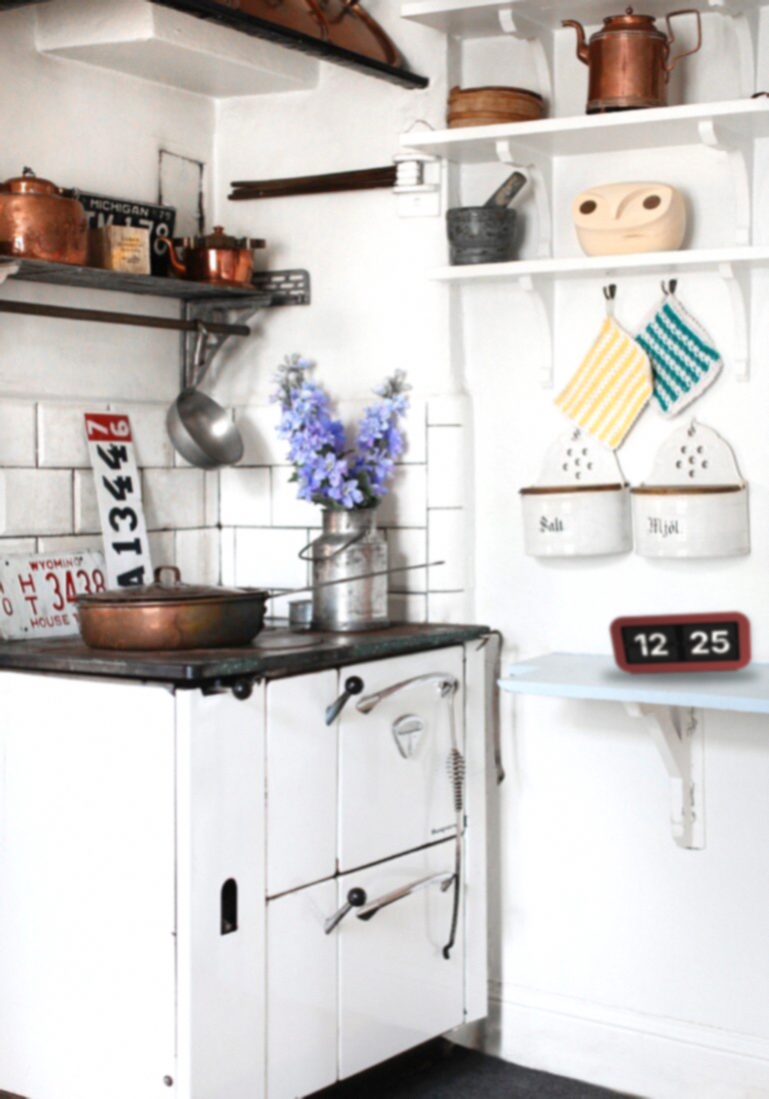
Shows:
12,25
